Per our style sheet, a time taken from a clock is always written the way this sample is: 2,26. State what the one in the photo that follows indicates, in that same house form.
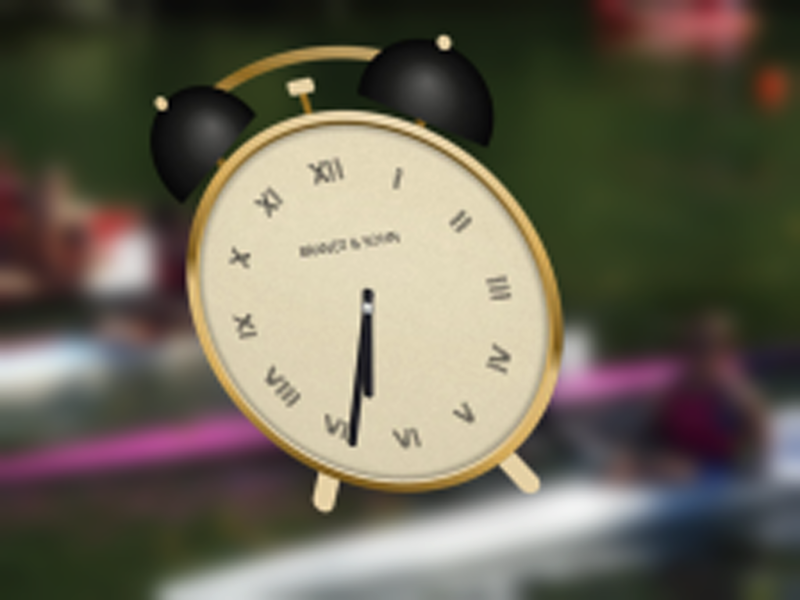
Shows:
6,34
